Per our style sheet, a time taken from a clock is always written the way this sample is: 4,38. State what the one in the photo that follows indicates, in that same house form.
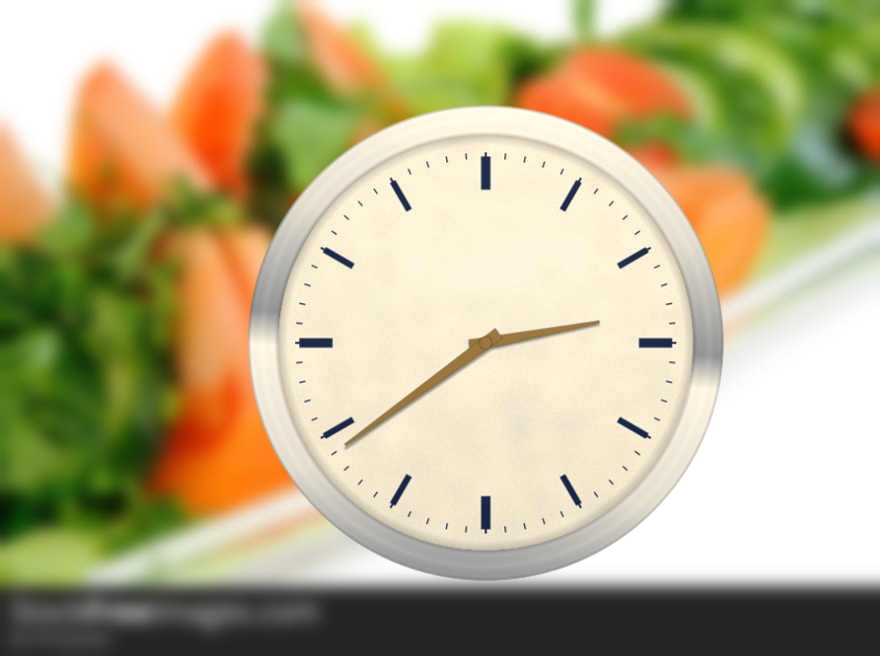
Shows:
2,39
